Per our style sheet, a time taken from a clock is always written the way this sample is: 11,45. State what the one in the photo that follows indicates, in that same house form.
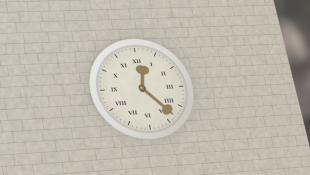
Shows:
12,23
